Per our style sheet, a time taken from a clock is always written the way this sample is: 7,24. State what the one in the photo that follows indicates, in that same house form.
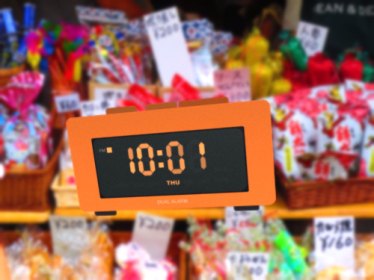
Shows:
10,01
